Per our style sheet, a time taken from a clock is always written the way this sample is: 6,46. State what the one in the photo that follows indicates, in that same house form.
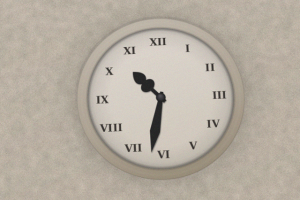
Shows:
10,32
